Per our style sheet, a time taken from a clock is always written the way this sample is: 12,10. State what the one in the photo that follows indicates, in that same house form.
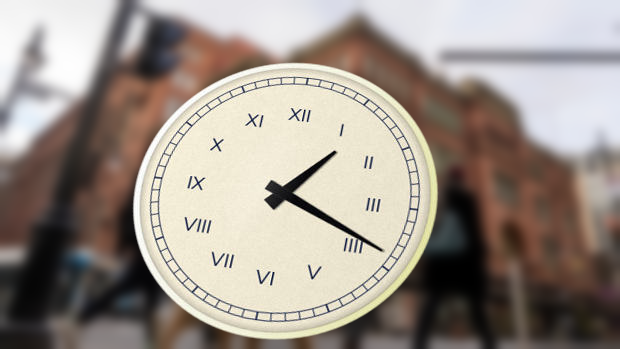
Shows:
1,19
